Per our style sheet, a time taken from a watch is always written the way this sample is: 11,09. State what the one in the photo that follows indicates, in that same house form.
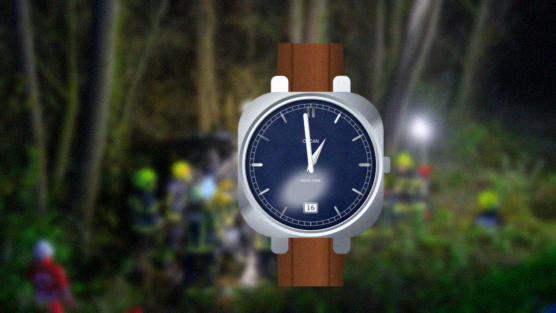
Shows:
12,59
